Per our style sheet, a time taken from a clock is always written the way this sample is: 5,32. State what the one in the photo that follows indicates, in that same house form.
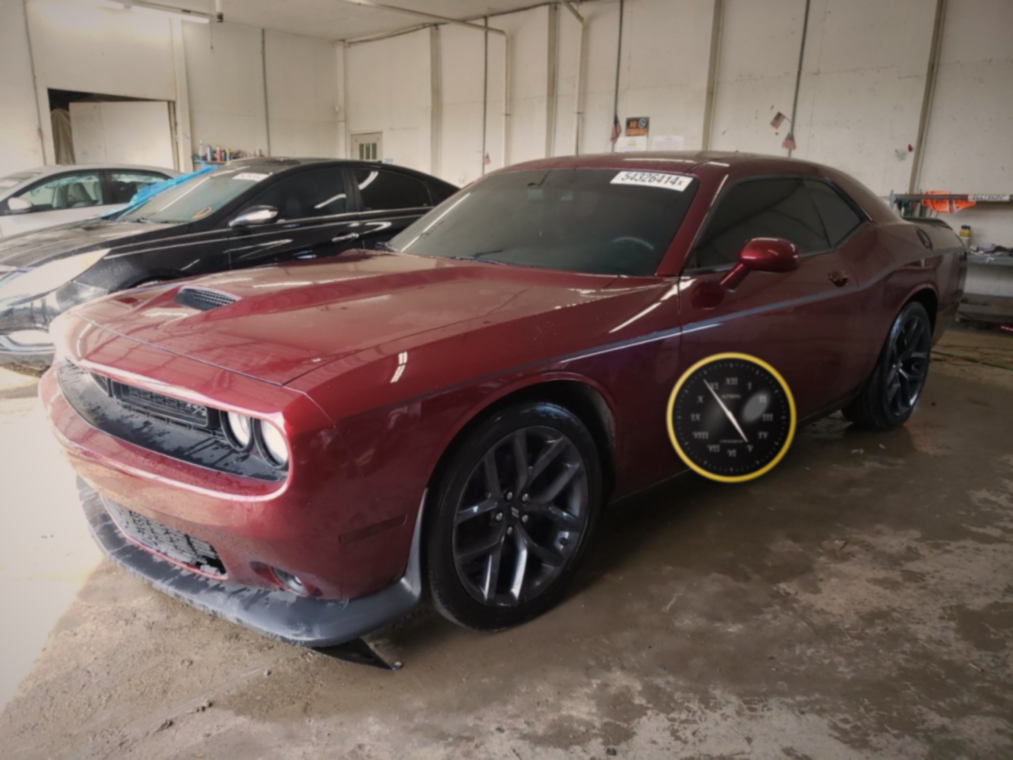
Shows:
4,54
